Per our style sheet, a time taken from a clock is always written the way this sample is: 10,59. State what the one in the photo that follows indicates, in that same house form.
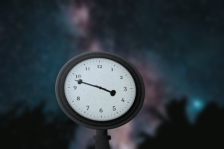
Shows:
3,48
